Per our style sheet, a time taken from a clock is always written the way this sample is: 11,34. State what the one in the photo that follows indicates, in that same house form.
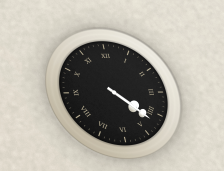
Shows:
4,22
